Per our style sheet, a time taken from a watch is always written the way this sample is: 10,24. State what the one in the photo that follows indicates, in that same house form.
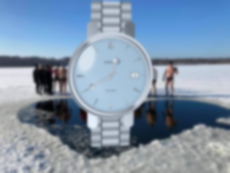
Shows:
12,40
